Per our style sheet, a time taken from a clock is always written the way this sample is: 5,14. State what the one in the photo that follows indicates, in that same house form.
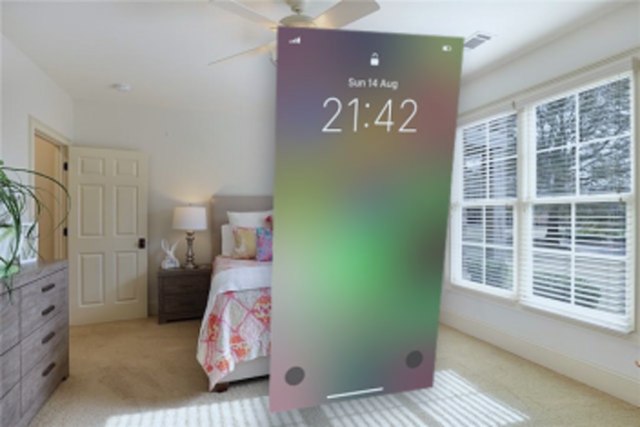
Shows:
21,42
